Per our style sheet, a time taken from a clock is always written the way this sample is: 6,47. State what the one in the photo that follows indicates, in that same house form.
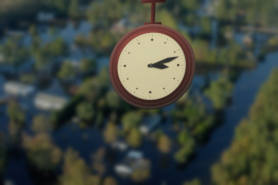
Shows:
3,12
